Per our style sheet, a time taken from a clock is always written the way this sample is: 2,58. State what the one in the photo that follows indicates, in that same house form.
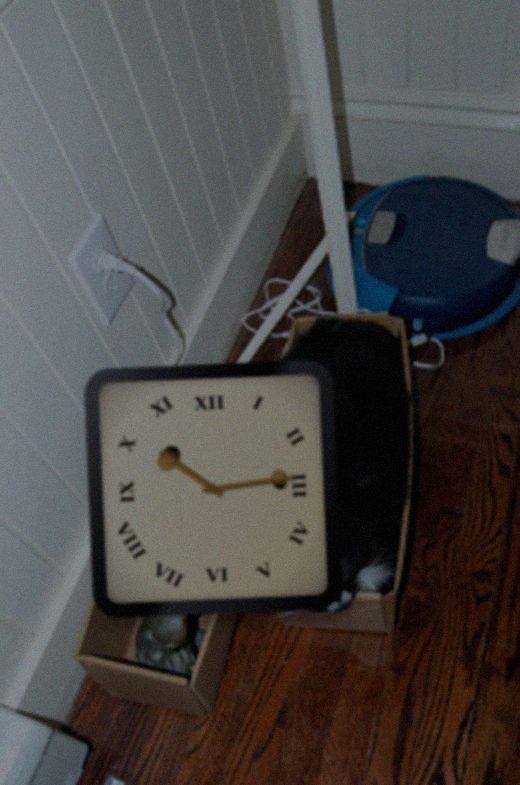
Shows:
10,14
